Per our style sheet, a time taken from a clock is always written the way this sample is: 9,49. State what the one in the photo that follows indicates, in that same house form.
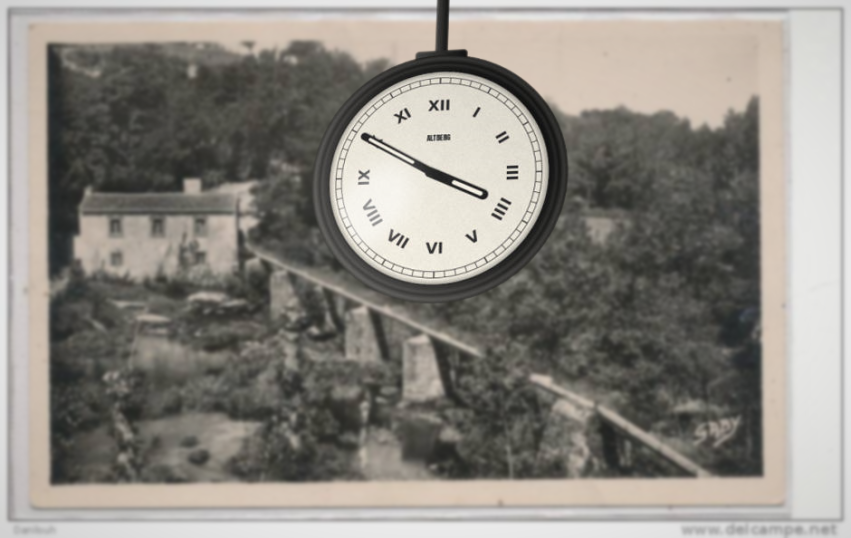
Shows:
3,50
